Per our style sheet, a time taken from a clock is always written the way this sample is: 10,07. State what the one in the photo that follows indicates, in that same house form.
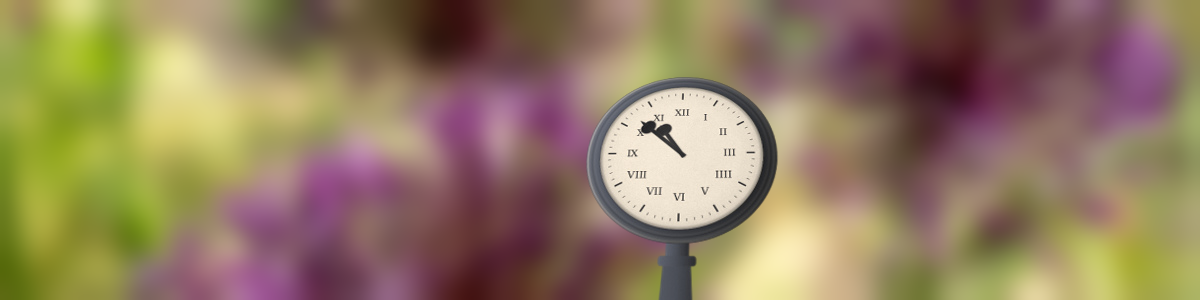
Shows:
10,52
